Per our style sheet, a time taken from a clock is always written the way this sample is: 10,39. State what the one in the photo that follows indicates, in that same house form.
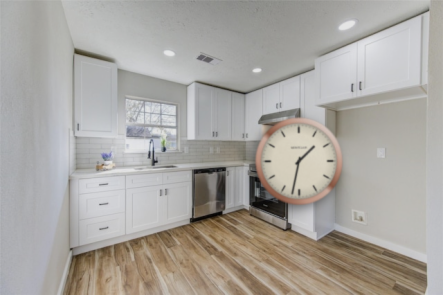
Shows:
1,32
